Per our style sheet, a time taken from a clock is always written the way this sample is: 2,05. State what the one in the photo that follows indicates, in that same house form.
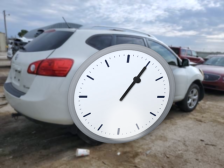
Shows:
1,05
